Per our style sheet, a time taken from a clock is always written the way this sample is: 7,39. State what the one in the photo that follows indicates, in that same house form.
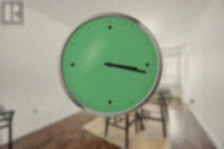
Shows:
3,17
